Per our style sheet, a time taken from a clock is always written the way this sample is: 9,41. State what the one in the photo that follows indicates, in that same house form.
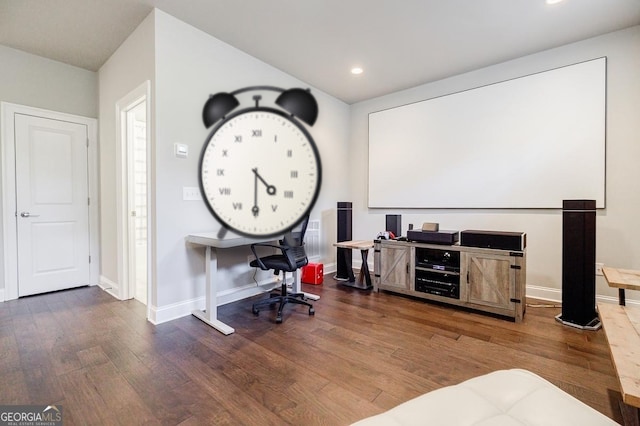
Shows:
4,30
